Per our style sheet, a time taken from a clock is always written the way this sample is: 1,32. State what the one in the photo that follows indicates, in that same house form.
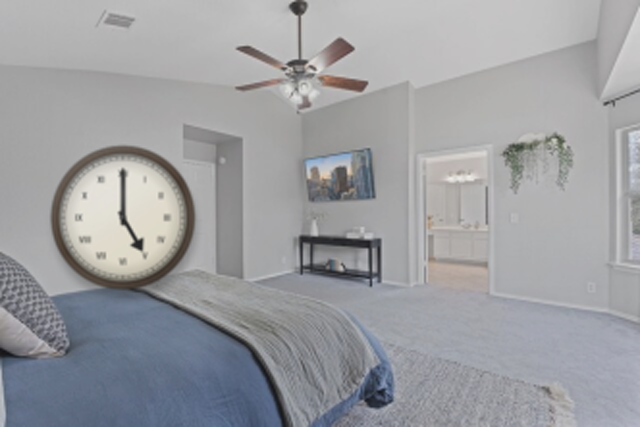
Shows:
5,00
